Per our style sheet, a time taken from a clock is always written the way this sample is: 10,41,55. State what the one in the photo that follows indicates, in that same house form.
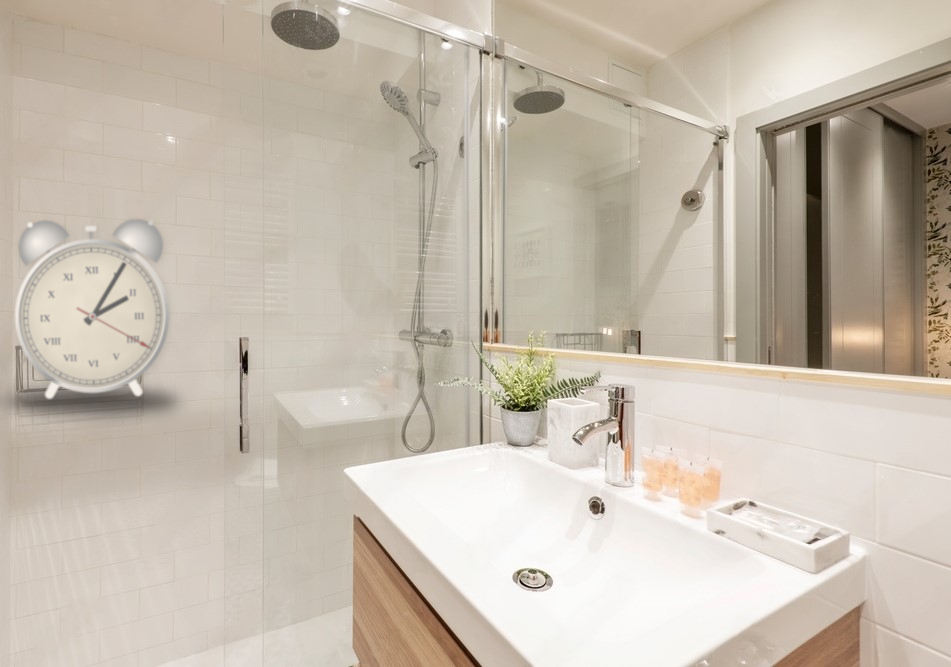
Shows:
2,05,20
